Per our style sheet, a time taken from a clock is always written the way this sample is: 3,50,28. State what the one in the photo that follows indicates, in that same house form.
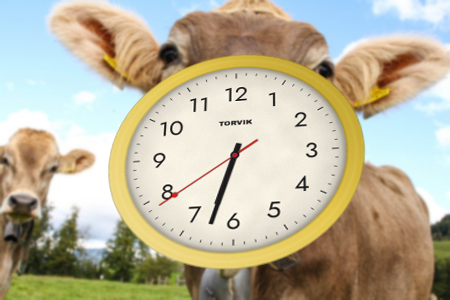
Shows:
6,32,39
